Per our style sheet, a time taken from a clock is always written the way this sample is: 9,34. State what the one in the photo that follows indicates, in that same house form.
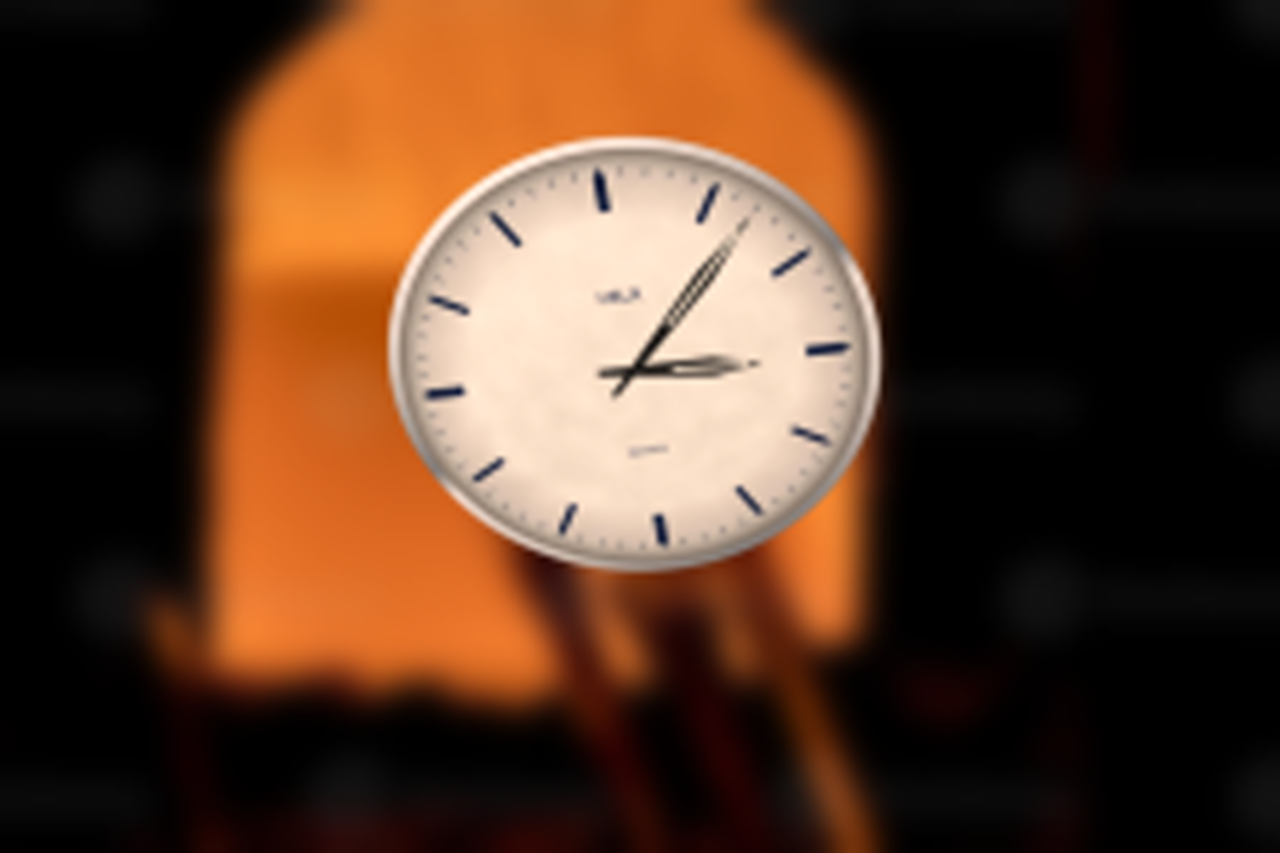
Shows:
3,07
